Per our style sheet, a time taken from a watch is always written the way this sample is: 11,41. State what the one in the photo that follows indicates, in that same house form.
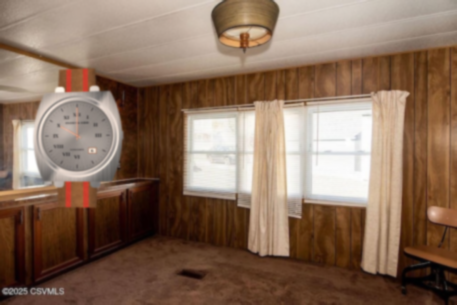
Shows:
10,00
